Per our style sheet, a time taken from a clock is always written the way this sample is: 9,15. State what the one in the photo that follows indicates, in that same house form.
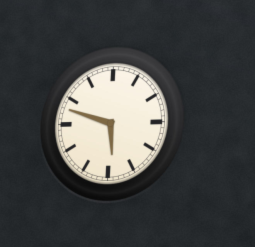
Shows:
5,48
